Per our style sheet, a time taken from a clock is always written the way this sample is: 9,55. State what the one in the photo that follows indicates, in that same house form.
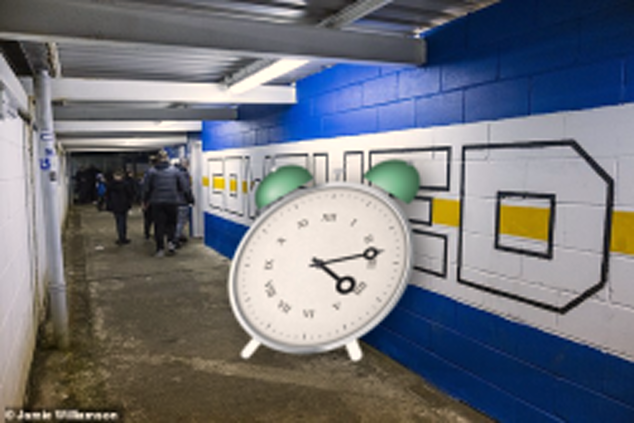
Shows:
4,13
